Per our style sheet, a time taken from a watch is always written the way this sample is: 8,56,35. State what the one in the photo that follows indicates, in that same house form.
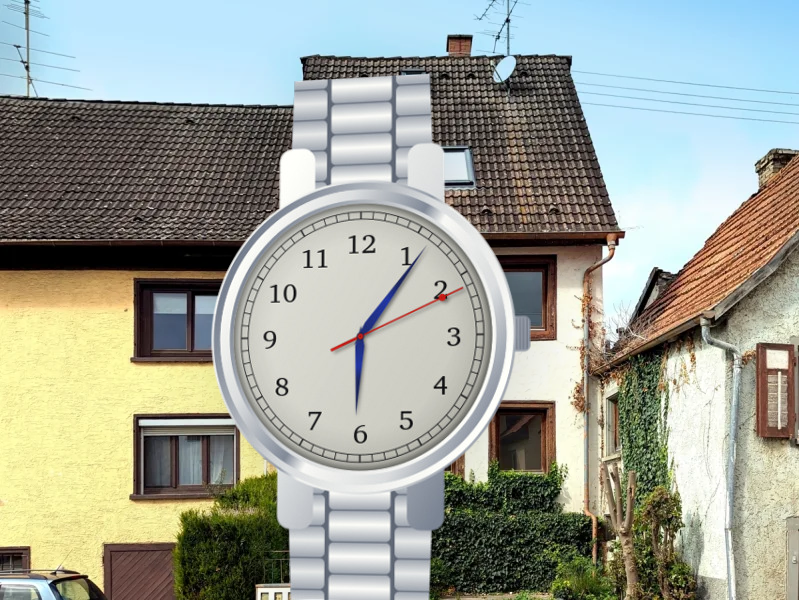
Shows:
6,06,11
